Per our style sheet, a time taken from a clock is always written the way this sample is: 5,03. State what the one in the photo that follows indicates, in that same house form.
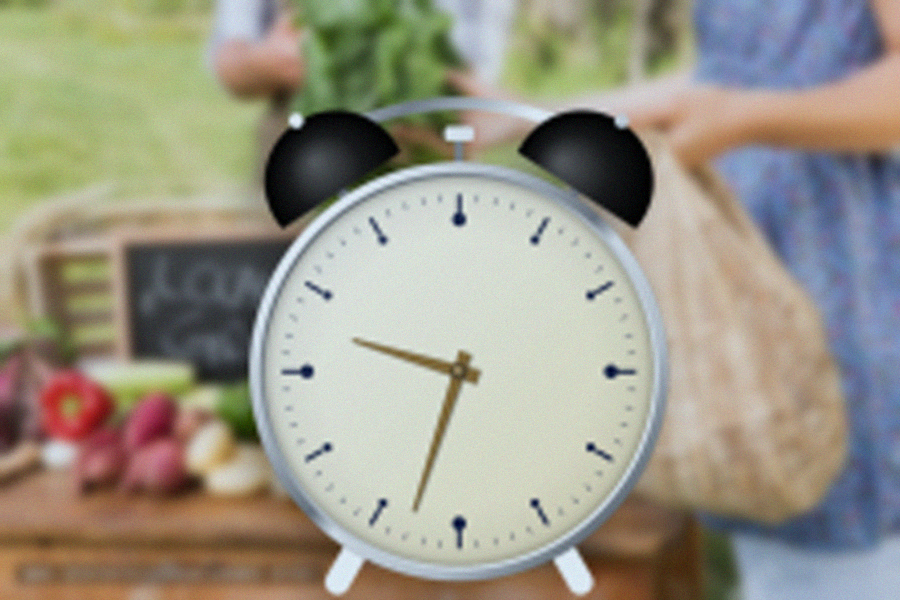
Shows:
9,33
